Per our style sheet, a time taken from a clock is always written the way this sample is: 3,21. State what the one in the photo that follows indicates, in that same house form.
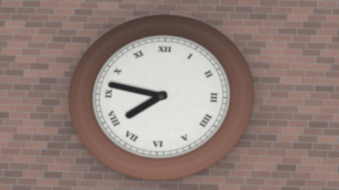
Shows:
7,47
